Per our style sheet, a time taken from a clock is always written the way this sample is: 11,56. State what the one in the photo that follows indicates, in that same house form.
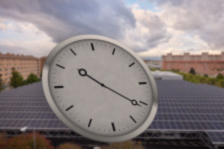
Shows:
10,21
